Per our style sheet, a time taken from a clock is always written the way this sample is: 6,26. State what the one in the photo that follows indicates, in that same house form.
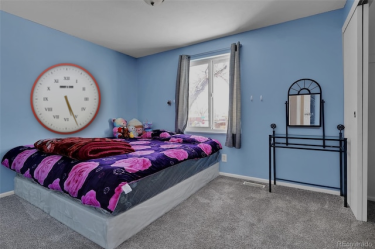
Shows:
5,26
